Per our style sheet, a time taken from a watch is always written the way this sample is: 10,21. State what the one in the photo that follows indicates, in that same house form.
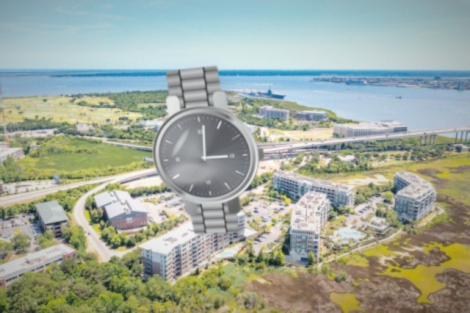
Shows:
3,01
